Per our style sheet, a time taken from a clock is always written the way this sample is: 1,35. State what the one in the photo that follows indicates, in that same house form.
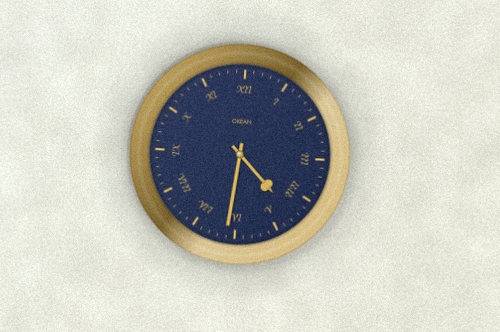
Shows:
4,31
